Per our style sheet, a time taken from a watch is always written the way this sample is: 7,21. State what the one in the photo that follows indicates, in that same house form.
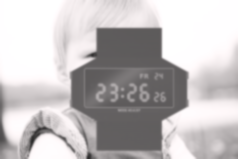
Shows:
23,26
